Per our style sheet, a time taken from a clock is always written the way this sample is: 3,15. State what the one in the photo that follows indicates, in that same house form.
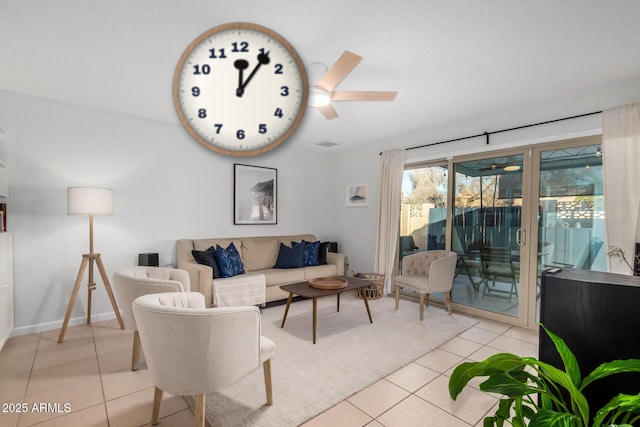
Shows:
12,06
